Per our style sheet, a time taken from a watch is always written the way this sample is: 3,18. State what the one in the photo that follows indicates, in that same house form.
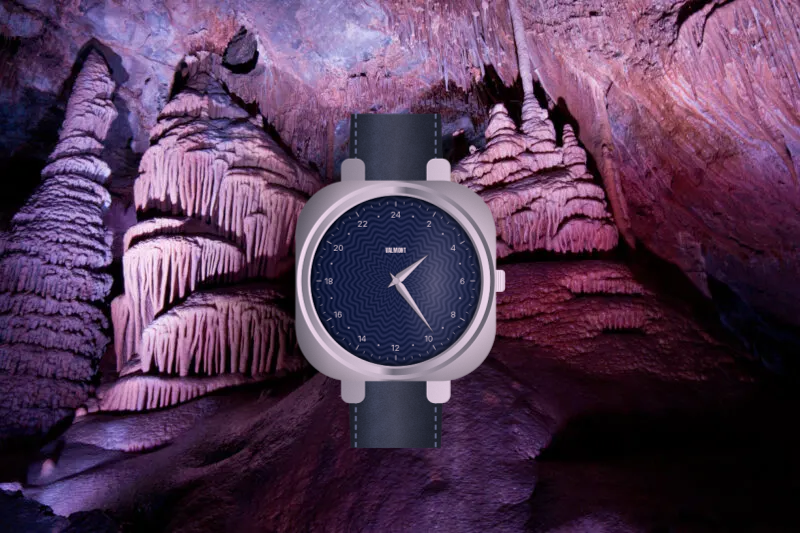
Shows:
3,24
